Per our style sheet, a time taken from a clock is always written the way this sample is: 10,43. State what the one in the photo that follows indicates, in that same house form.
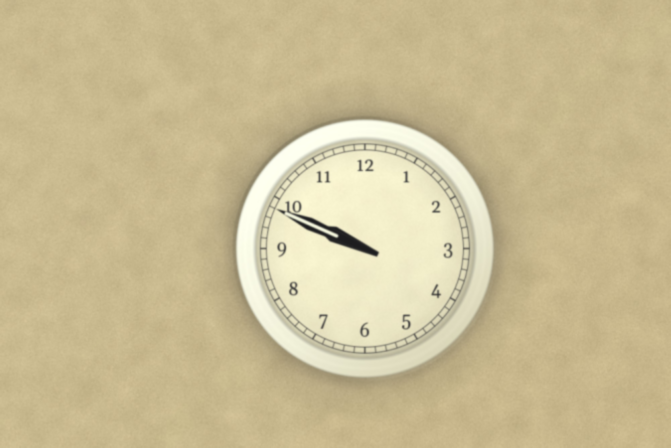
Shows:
9,49
